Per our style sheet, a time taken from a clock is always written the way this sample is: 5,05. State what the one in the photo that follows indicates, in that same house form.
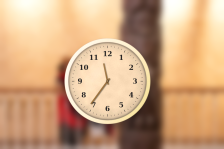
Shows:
11,36
